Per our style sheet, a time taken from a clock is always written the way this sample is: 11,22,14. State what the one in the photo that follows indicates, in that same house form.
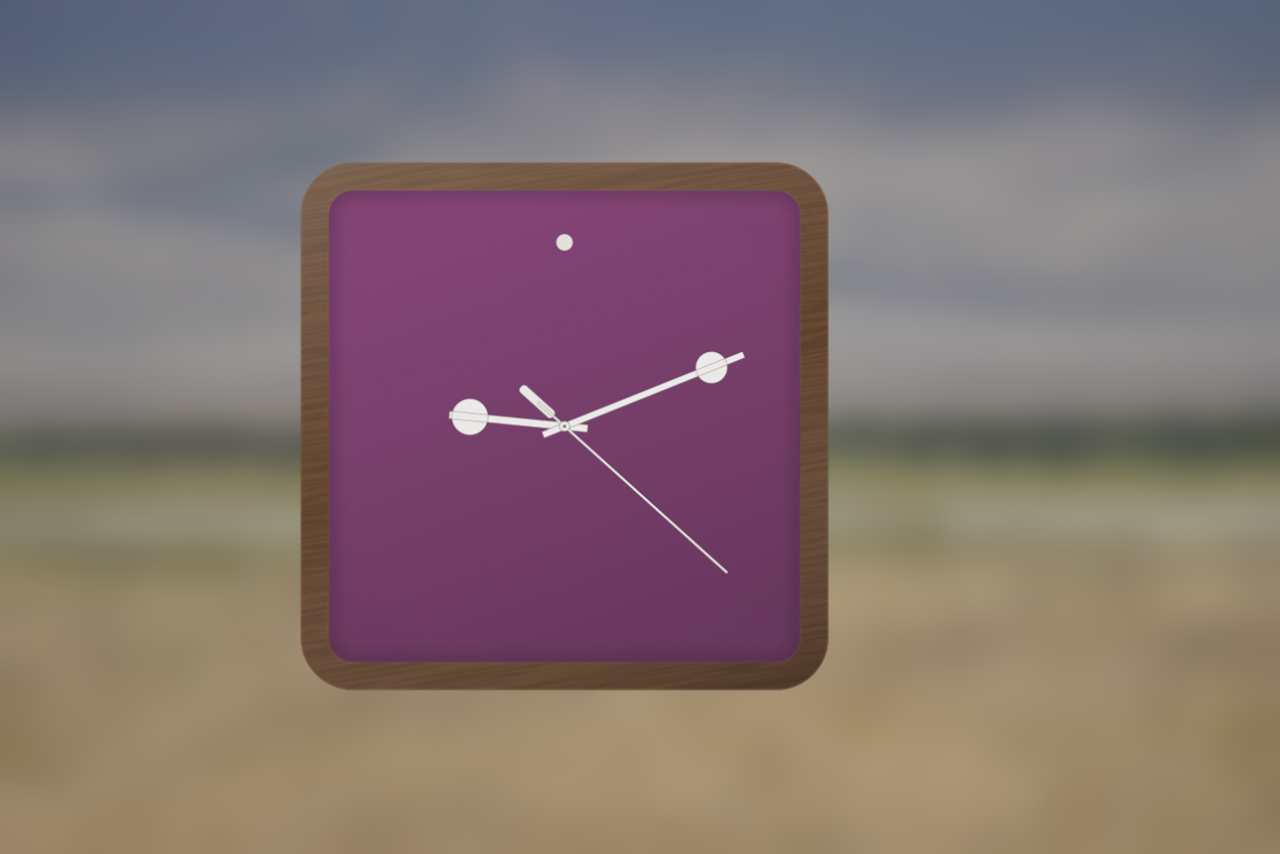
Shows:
9,11,22
